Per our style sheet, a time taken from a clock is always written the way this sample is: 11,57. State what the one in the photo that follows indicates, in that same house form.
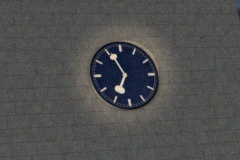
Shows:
6,56
